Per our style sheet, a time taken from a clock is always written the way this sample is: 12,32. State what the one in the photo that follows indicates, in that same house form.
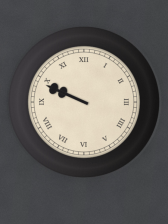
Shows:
9,49
